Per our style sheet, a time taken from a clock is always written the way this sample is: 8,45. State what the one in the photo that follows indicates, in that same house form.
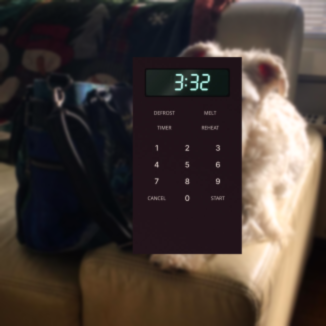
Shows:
3,32
